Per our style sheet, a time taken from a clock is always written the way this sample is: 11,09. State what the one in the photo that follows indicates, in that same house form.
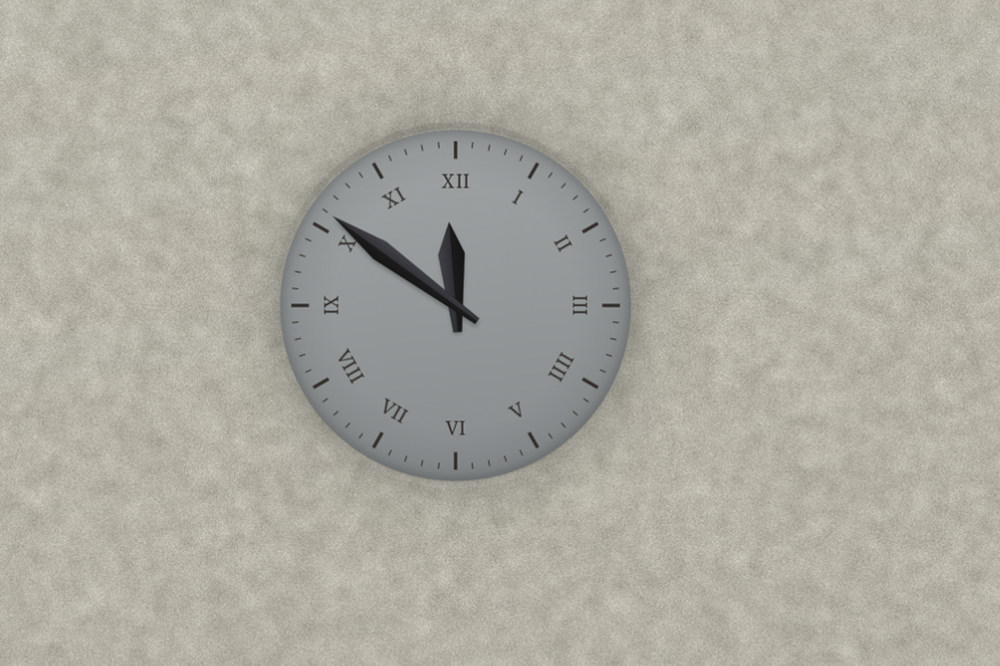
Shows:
11,51
